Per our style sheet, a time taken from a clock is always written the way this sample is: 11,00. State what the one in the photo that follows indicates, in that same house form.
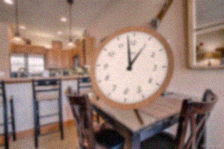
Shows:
12,58
